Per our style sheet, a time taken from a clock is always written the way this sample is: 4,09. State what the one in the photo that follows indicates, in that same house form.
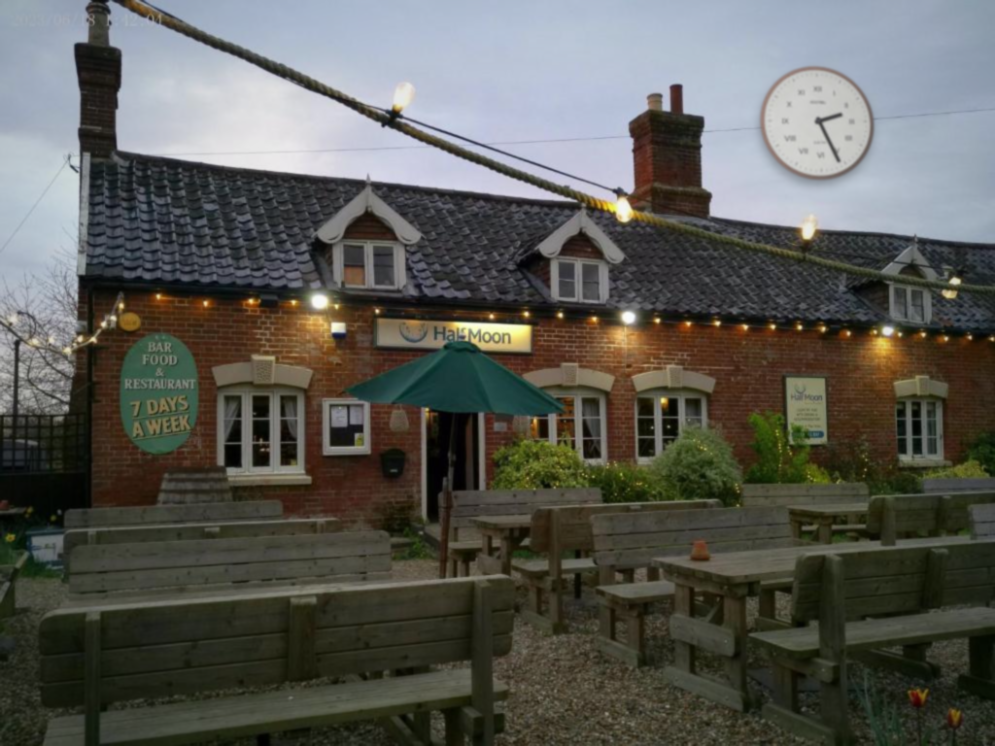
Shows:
2,26
